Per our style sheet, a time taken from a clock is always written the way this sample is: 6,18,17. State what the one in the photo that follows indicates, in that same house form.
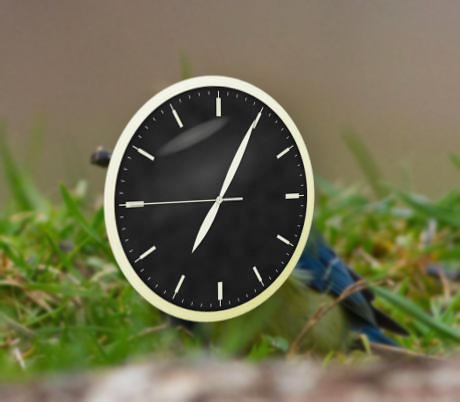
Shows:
7,04,45
